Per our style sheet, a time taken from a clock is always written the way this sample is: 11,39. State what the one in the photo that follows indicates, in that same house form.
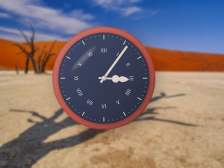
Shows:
3,06
